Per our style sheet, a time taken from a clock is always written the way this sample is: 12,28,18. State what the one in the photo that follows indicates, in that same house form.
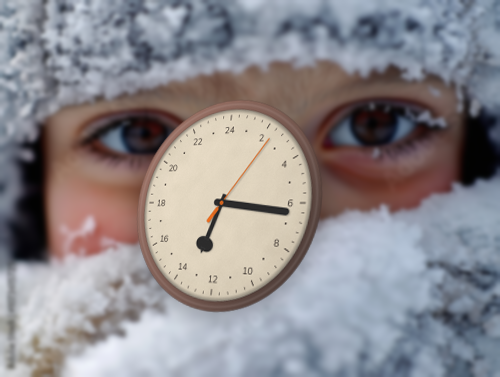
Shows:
13,16,06
